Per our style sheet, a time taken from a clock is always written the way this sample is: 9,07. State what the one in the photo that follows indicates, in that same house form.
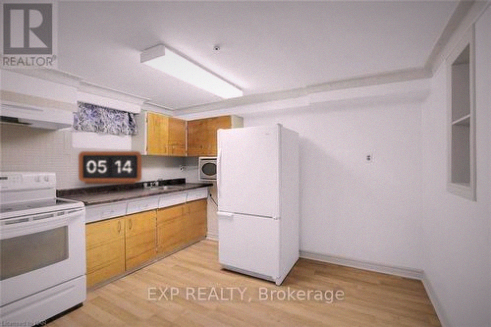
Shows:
5,14
